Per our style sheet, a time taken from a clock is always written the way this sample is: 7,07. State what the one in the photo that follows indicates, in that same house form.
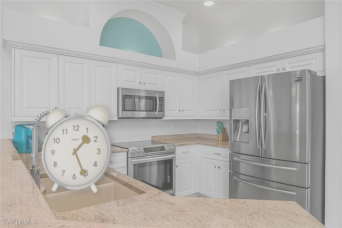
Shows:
1,26
